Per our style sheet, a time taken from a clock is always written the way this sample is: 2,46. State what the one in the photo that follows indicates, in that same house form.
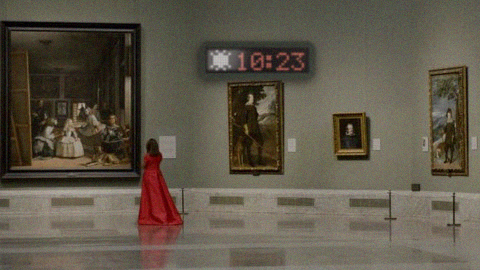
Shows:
10,23
